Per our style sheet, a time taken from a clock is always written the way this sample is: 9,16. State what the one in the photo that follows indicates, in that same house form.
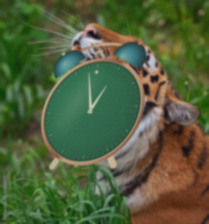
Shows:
12,58
